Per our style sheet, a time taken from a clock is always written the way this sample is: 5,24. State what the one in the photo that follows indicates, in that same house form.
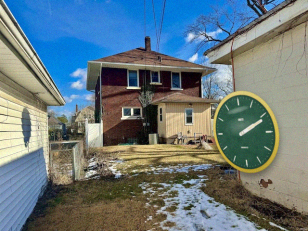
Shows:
2,11
